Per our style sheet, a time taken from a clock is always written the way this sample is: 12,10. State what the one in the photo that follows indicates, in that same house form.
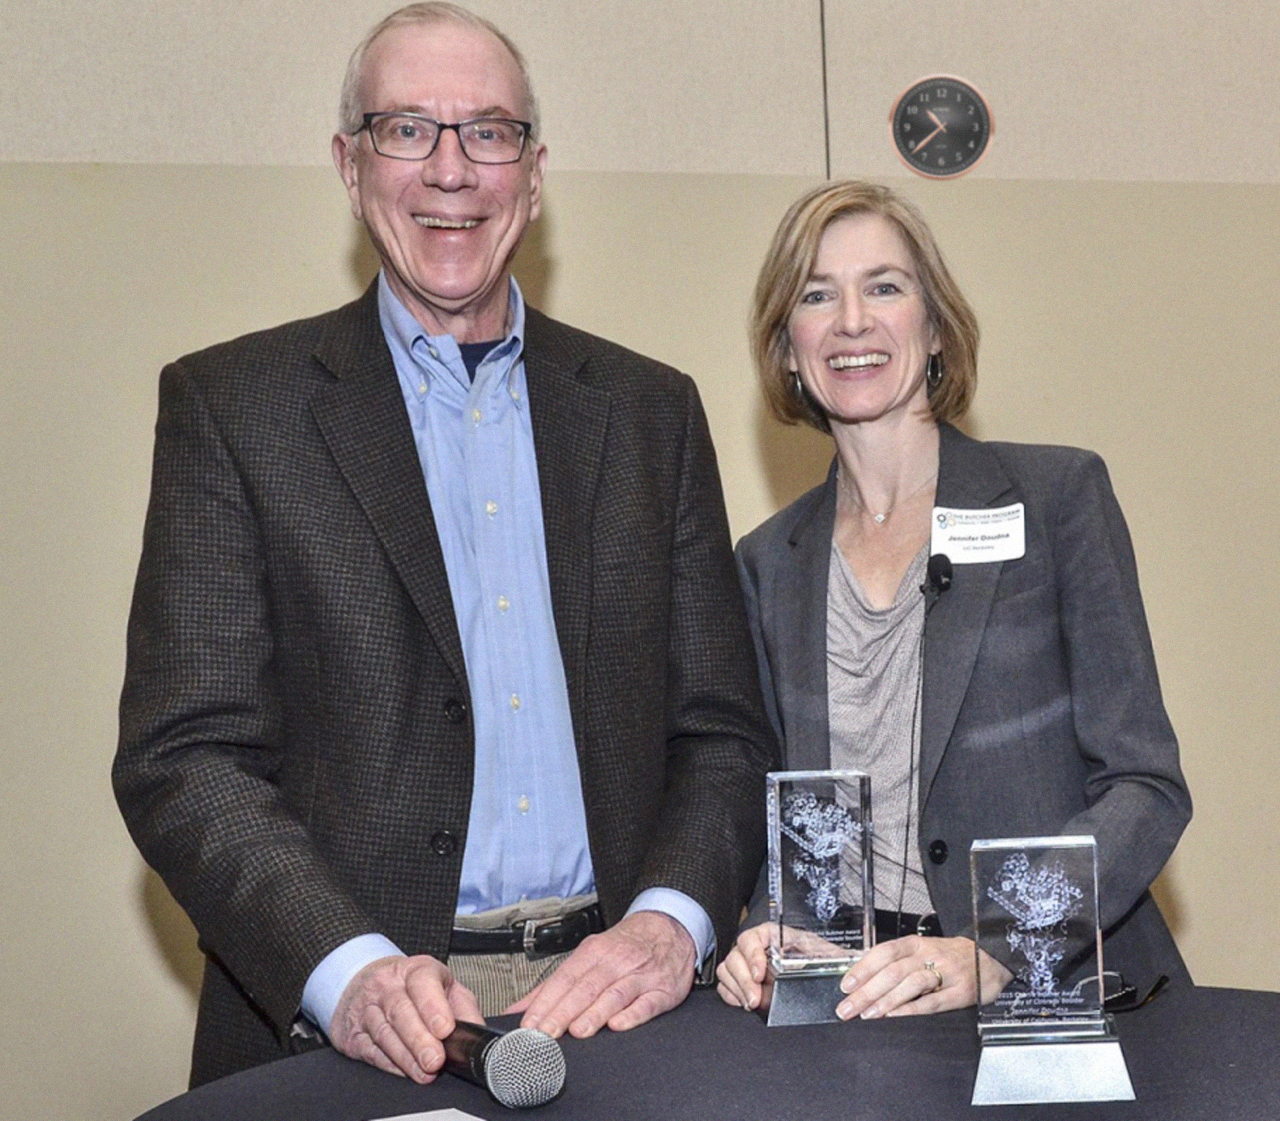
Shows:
10,38
